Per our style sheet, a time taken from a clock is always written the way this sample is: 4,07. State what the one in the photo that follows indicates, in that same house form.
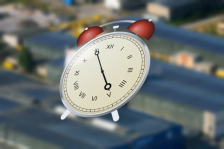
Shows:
4,55
